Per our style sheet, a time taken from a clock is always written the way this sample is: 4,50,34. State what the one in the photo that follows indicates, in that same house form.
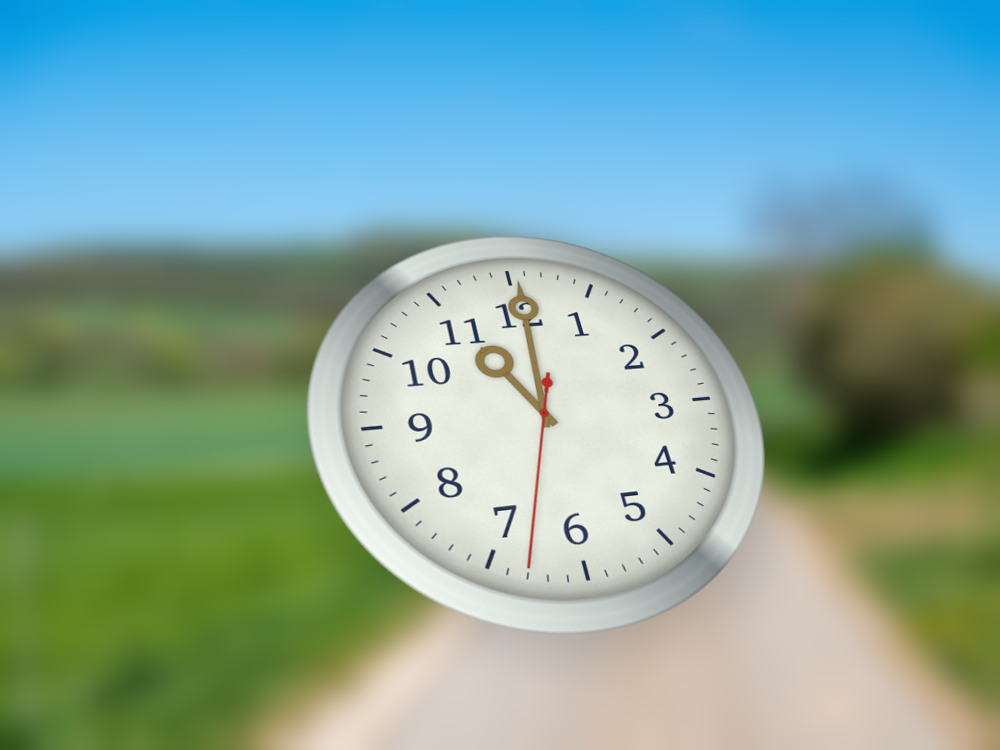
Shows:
11,00,33
